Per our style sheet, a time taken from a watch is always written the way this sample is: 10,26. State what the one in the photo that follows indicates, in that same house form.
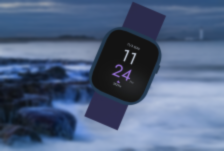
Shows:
11,24
